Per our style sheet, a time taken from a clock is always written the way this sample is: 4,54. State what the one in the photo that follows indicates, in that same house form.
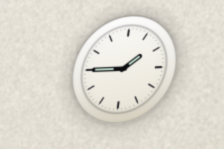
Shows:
1,45
